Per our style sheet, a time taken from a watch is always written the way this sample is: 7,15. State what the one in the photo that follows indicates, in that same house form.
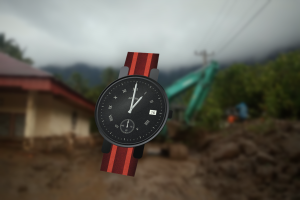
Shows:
1,00
